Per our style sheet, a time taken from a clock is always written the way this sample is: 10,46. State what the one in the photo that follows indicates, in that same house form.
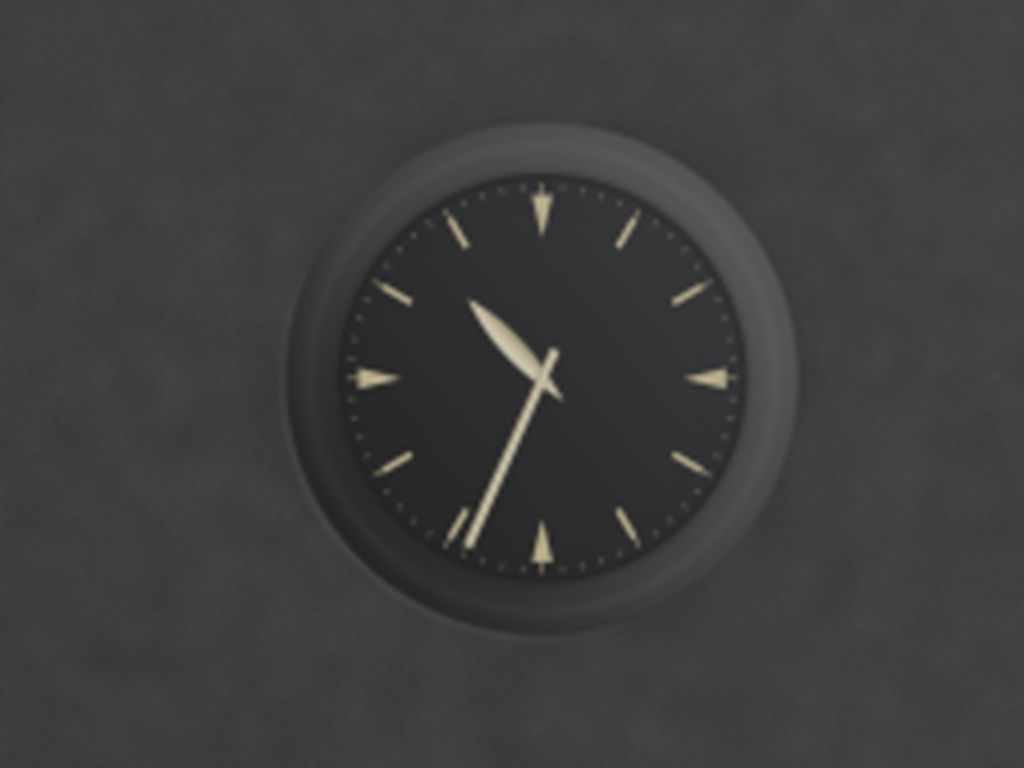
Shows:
10,34
